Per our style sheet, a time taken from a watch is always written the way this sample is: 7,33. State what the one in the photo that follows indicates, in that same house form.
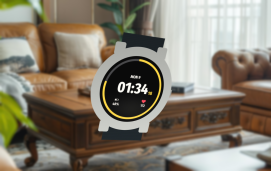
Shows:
1,34
